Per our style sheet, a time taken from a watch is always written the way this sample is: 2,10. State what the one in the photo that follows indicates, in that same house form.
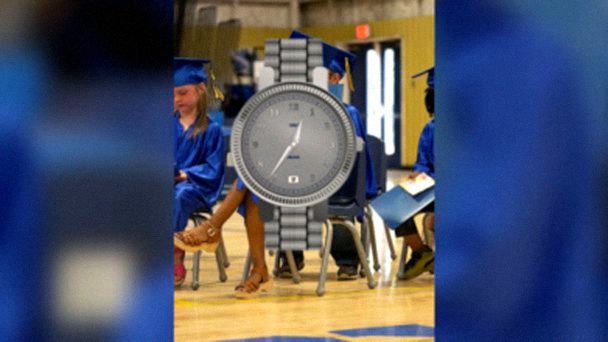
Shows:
12,36
